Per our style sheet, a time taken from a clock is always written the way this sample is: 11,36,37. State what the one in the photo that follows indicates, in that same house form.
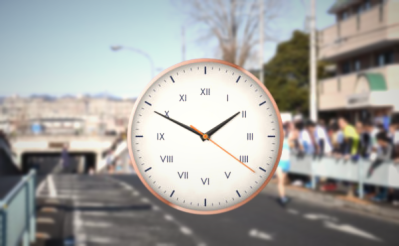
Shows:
1,49,21
